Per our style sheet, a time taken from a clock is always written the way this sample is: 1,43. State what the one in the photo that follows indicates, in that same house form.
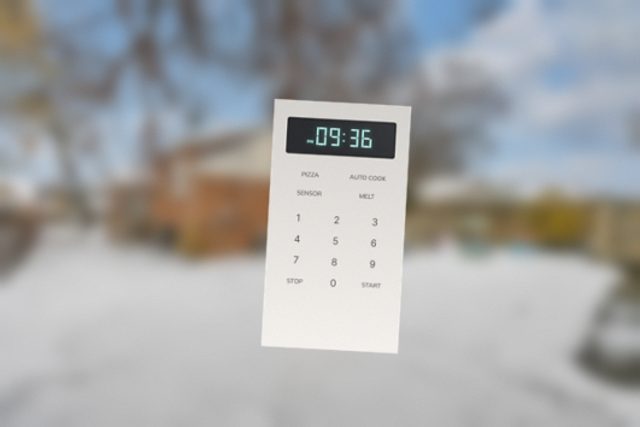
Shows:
9,36
